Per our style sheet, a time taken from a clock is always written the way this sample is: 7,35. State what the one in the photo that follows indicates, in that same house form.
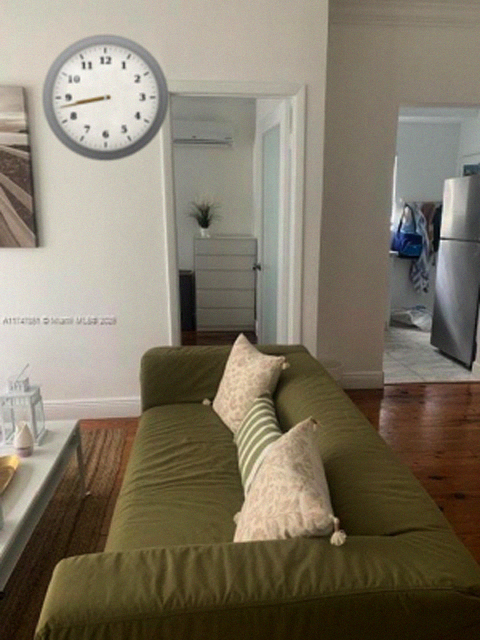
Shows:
8,43
